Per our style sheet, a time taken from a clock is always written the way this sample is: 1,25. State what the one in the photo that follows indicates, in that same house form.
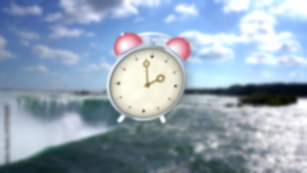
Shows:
1,58
